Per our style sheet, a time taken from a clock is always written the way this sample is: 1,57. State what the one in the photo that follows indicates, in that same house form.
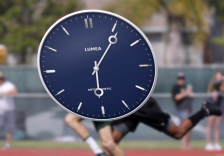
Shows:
6,06
